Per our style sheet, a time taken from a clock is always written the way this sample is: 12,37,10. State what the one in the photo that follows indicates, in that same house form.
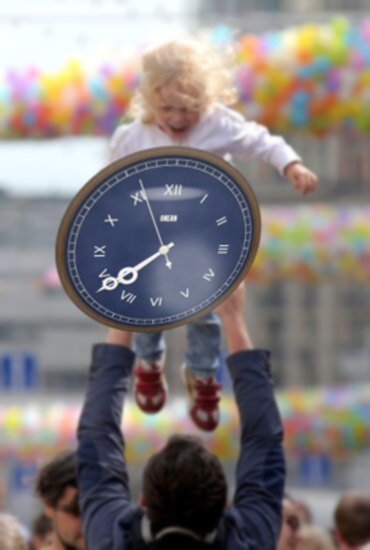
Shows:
7,38,56
